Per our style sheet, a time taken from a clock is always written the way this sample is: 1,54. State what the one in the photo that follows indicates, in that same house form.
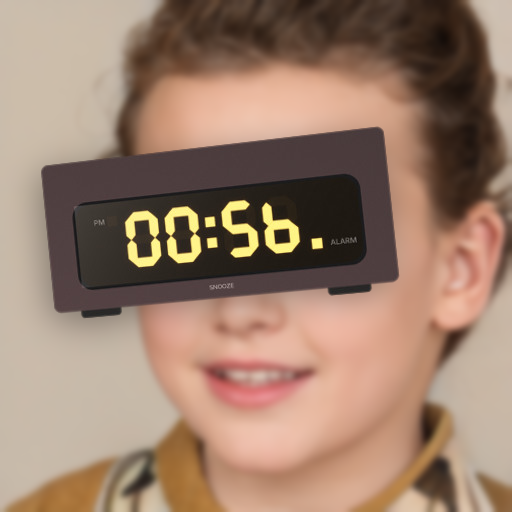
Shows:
0,56
